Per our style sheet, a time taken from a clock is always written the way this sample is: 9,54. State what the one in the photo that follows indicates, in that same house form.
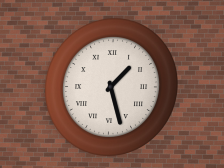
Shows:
1,27
